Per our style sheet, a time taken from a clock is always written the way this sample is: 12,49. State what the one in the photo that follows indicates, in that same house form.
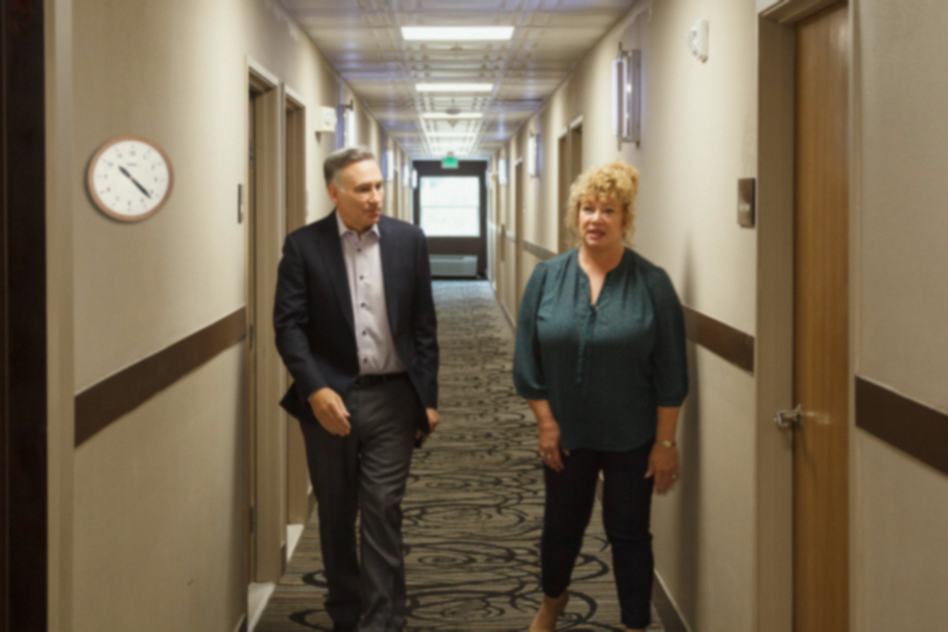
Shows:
10,22
